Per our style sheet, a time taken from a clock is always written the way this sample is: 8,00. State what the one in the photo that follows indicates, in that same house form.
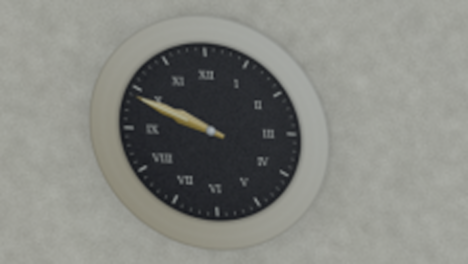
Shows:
9,49
